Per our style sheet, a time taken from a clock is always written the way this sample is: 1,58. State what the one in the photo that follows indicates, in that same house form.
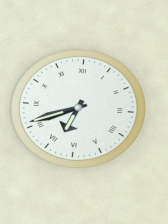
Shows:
6,41
